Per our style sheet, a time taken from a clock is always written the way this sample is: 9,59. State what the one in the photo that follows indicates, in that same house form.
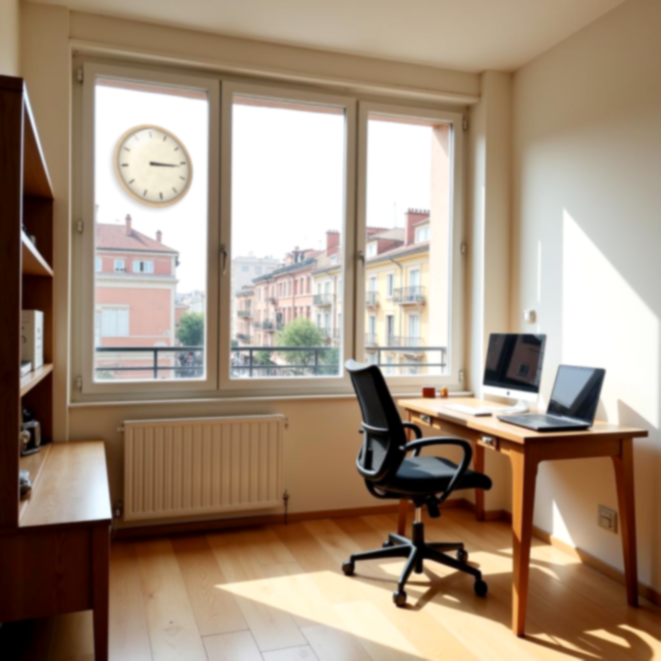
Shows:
3,16
